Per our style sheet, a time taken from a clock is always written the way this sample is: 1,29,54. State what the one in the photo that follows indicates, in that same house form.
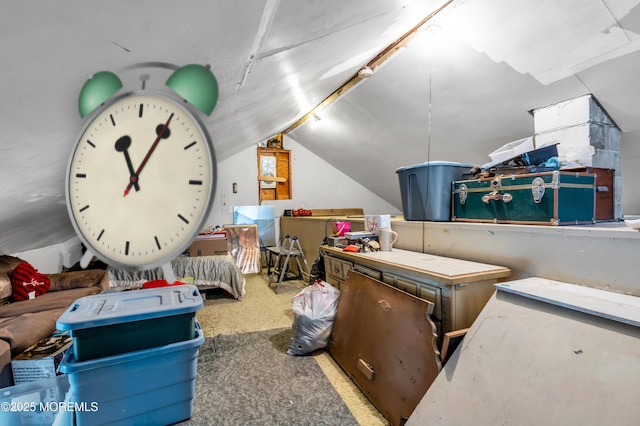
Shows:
11,05,05
